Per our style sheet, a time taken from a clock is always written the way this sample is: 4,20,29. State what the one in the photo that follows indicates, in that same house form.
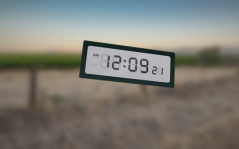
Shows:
12,09,21
